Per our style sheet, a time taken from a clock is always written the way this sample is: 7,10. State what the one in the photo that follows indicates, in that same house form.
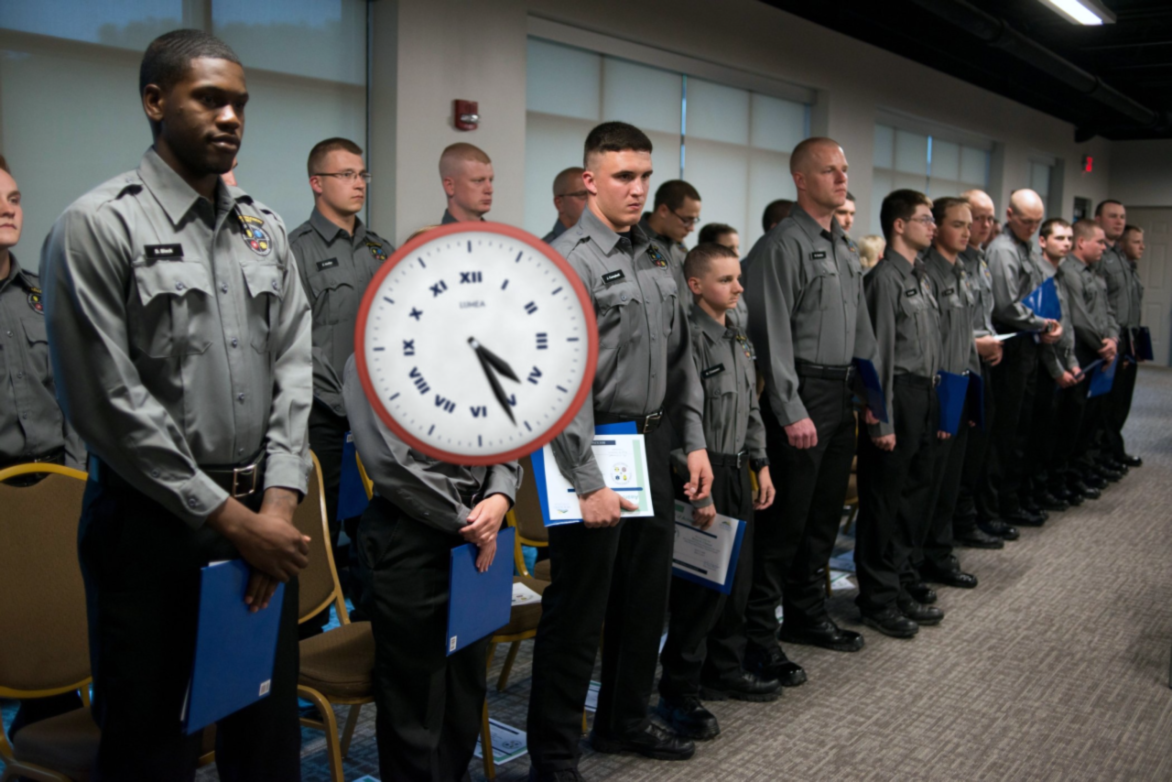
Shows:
4,26
